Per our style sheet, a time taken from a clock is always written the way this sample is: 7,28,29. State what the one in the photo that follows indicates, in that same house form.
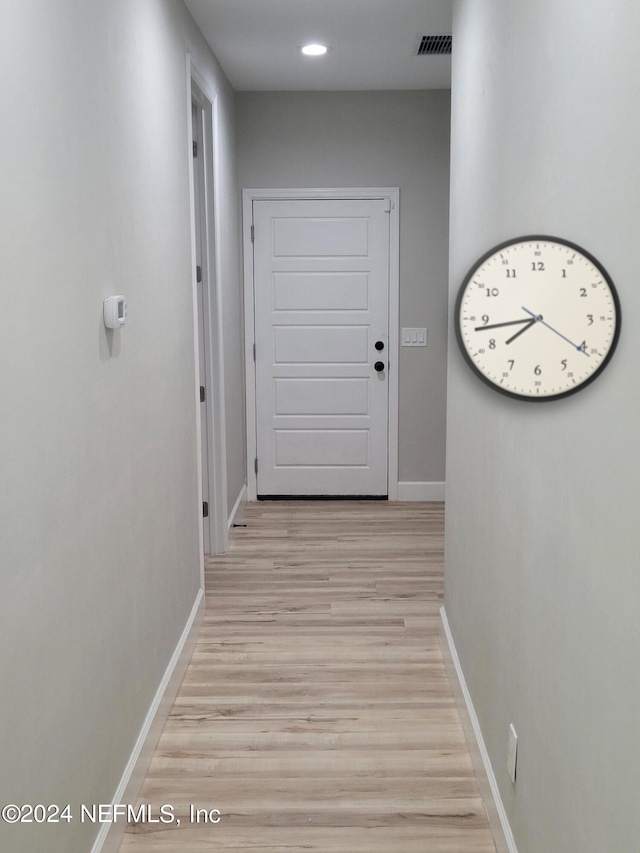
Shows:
7,43,21
